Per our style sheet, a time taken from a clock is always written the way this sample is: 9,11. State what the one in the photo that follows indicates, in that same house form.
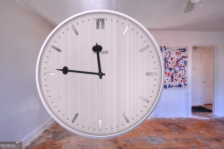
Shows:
11,46
